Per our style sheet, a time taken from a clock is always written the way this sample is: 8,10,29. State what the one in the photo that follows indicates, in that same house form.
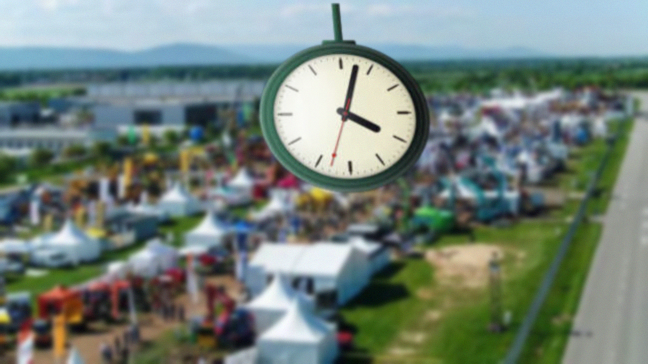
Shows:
4,02,33
